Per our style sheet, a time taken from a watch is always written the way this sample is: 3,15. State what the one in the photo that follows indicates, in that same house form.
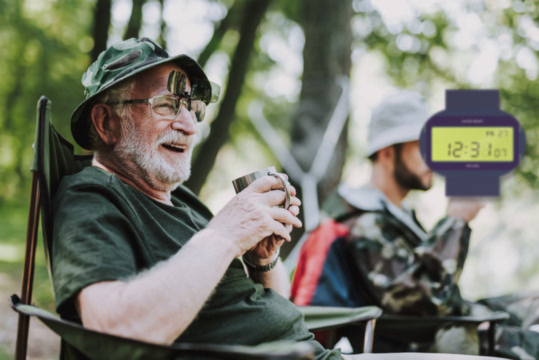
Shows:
12,31
